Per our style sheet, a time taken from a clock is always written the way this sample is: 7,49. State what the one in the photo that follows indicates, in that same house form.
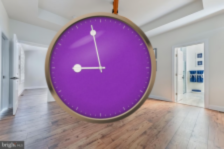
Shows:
8,58
